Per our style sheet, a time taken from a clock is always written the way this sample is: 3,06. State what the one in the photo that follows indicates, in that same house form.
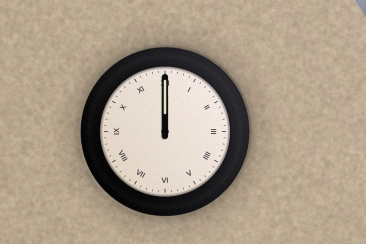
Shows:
12,00
